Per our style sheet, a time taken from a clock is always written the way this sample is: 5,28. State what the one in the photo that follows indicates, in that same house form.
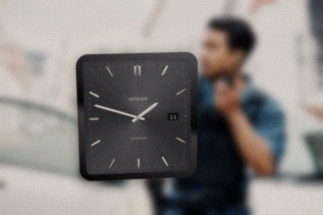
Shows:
1,48
